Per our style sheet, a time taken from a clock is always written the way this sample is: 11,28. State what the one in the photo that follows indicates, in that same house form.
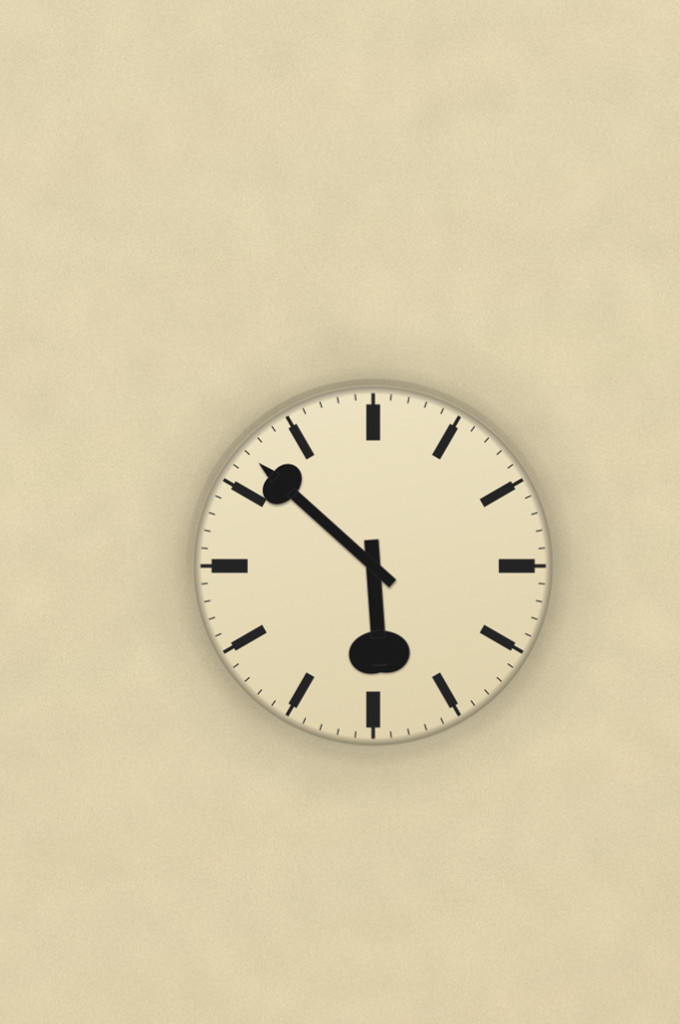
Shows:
5,52
